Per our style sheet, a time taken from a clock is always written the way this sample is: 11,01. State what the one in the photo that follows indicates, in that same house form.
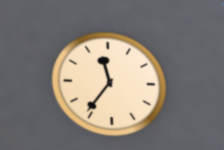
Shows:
11,36
